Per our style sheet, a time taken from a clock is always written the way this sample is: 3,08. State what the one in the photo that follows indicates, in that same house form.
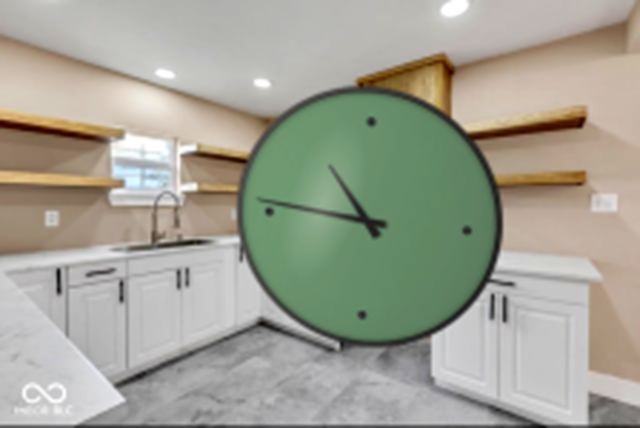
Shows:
10,46
